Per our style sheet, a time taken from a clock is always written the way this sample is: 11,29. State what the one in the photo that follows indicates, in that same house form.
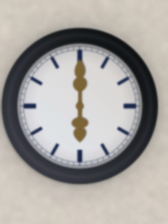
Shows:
6,00
